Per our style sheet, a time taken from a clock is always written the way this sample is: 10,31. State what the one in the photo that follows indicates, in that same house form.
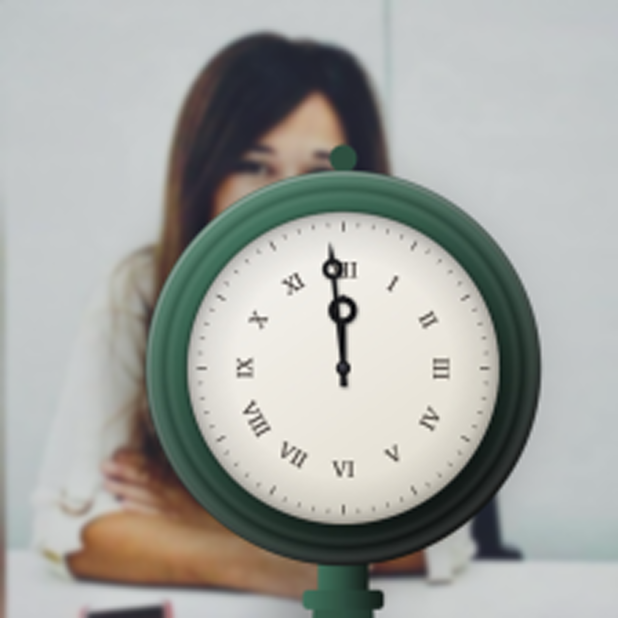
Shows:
11,59
